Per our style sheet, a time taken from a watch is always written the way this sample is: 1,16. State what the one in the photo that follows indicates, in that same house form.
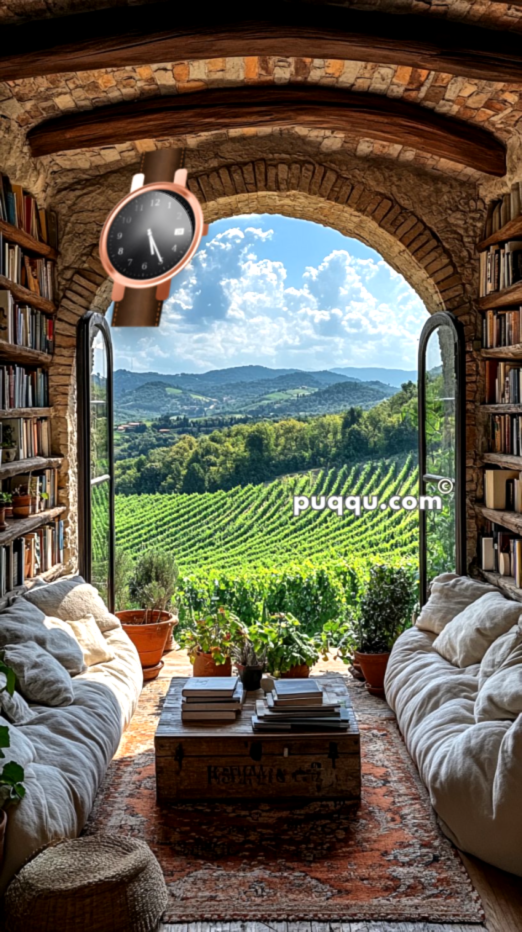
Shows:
5,25
